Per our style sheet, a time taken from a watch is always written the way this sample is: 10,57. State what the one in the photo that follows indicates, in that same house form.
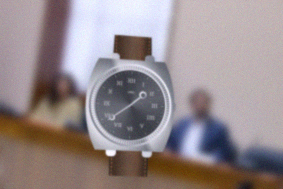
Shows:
1,39
